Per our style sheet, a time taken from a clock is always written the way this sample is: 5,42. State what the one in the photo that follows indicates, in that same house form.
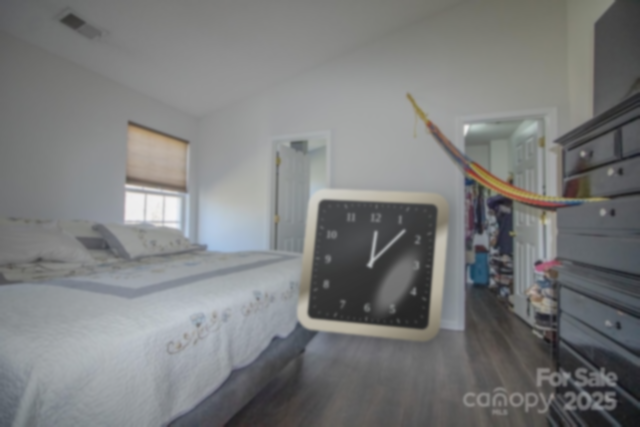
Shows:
12,07
